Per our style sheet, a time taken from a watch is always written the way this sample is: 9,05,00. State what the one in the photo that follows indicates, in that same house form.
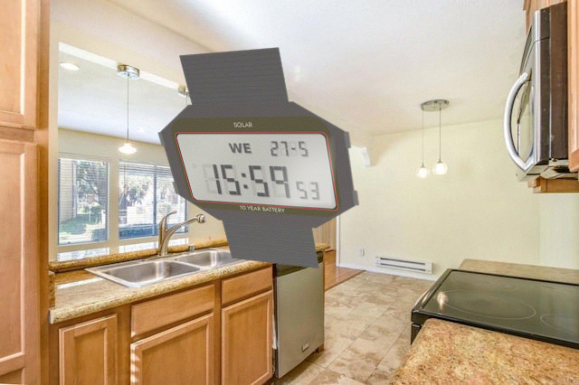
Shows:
15,59,53
